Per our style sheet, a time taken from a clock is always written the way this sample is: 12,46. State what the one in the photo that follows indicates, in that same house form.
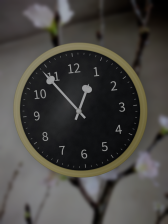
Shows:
12,54
